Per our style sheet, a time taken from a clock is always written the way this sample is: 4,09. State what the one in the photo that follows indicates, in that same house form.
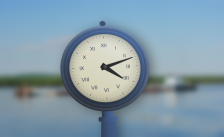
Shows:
4,12
